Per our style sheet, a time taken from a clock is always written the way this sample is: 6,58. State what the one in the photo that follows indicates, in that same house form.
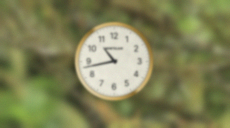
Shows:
10,43
